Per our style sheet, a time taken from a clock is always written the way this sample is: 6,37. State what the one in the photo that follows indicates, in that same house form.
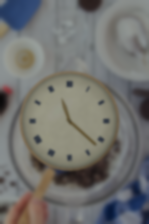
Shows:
11,22
